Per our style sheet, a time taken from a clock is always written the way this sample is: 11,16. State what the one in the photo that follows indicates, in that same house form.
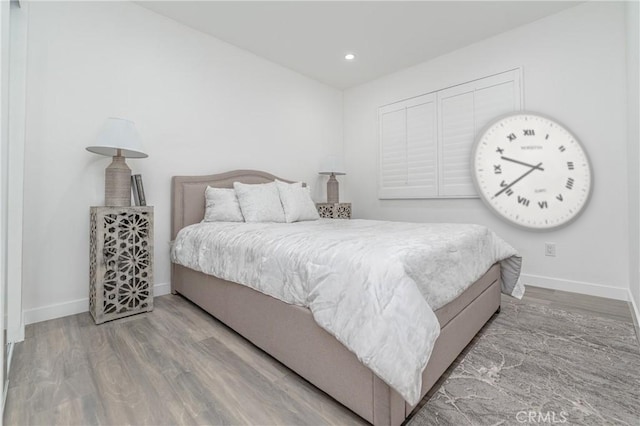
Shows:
9,40
